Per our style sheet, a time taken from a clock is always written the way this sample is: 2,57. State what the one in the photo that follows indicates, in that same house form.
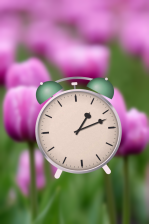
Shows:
1,12
